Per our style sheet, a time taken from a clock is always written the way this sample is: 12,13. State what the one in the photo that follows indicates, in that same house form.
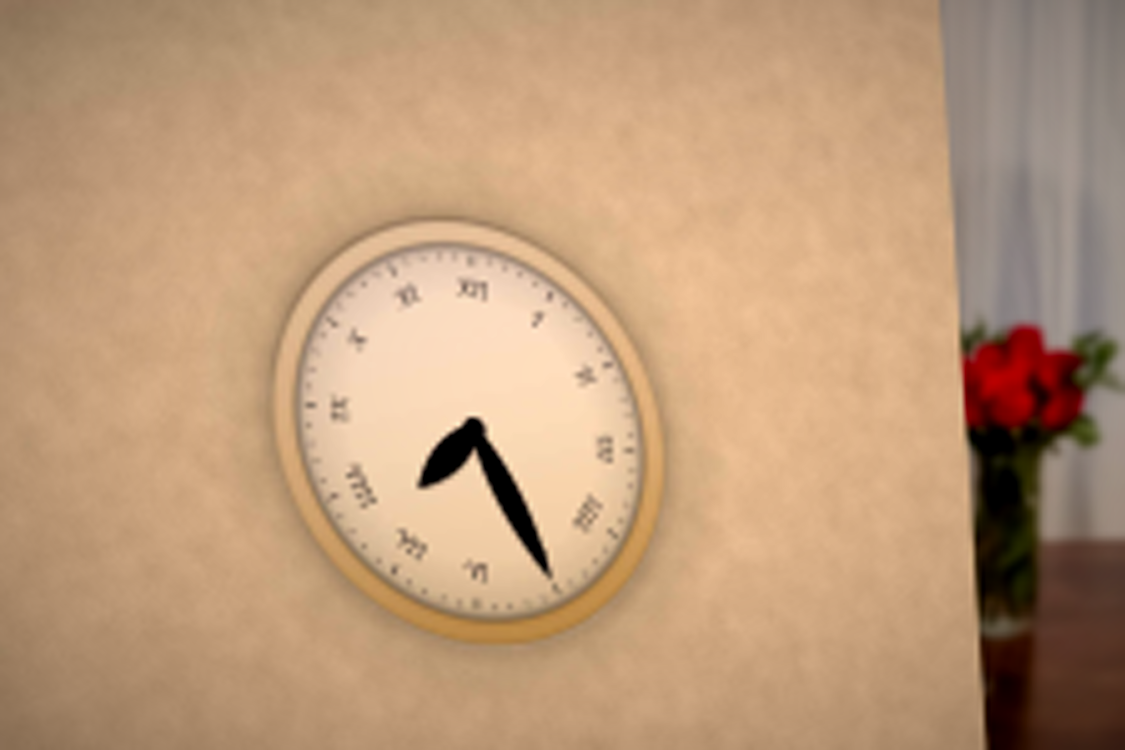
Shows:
7,25
